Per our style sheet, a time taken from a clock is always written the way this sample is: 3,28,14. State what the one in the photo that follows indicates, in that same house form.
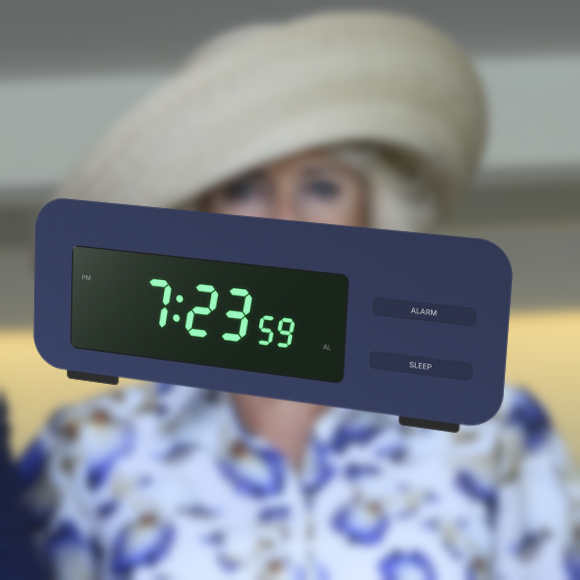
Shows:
7,23,59
